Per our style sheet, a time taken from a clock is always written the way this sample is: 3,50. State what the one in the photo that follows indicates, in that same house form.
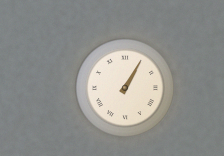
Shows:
1,05
